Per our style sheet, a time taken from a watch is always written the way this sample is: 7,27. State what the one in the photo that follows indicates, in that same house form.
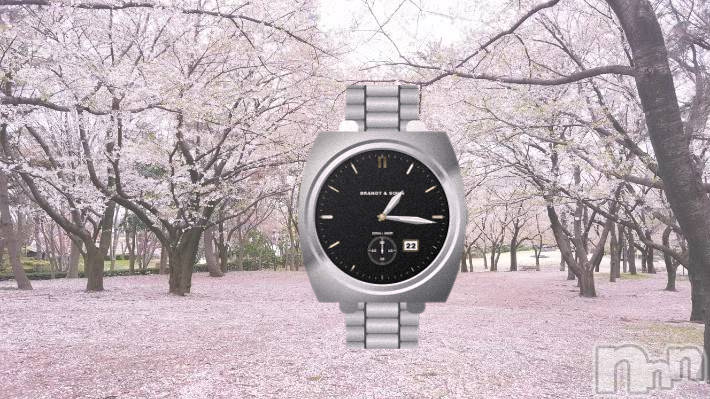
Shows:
1,16
